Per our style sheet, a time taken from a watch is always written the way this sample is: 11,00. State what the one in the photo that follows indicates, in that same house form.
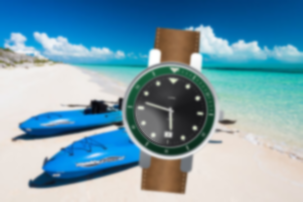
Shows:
5,47
